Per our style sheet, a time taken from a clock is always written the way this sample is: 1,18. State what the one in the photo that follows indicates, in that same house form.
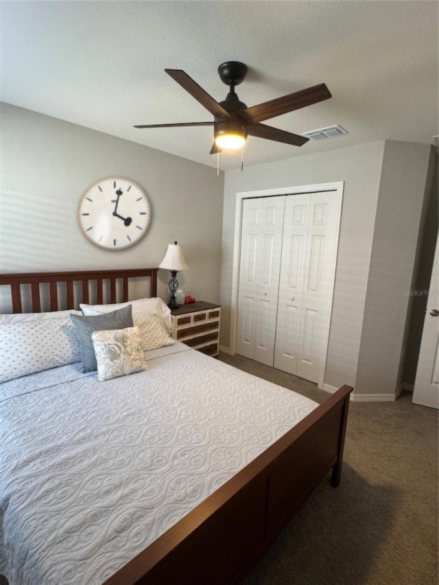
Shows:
4,02
